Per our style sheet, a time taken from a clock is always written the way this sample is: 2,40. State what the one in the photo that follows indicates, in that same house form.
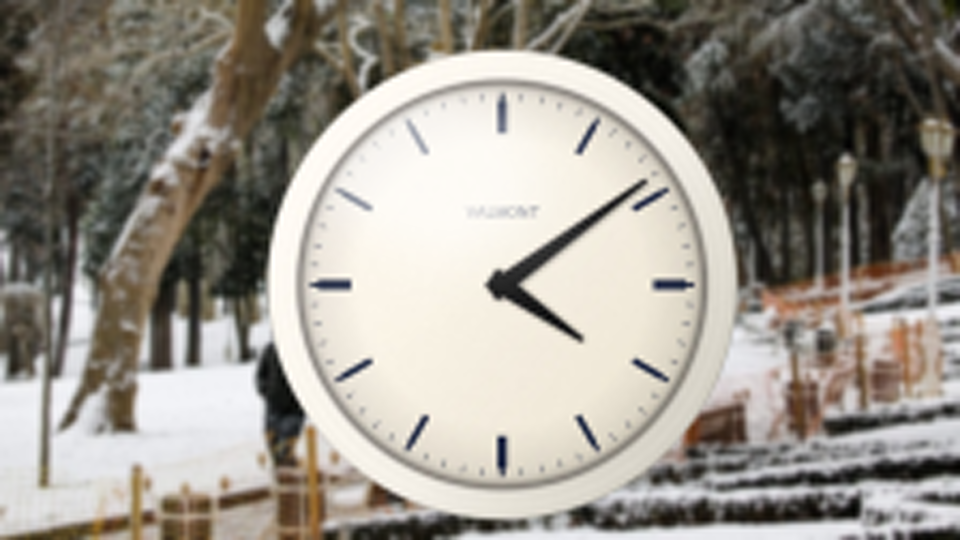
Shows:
4,09
